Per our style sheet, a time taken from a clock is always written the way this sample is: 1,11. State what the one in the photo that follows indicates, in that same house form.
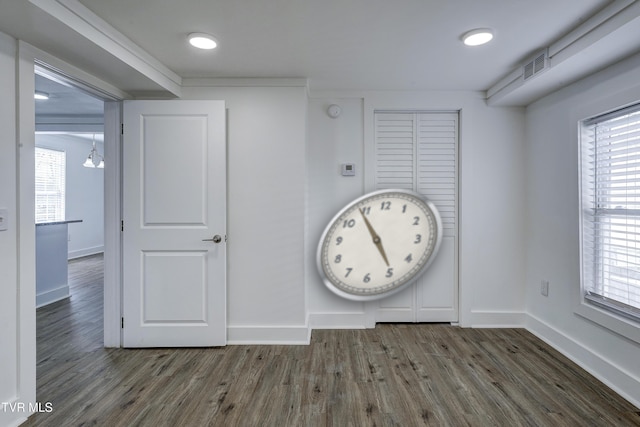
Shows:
4,54
